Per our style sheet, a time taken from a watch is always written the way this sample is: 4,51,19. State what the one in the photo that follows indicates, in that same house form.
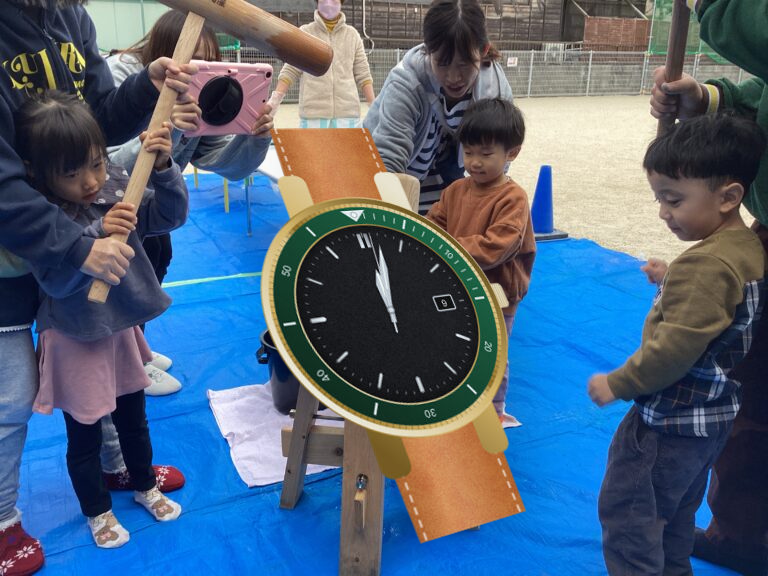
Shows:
12,02,01
